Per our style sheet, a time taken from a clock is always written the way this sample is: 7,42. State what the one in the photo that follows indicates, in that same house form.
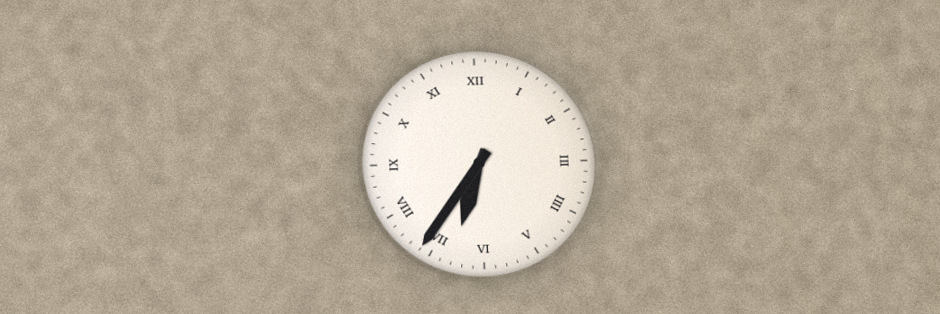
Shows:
6,36
